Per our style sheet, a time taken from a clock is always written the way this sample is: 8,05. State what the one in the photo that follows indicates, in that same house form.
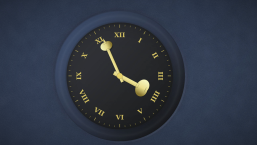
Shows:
3,56
